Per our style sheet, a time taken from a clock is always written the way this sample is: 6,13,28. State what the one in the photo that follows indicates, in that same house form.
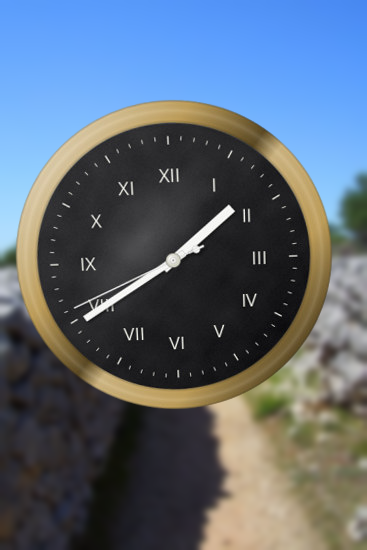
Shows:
1,39,41
